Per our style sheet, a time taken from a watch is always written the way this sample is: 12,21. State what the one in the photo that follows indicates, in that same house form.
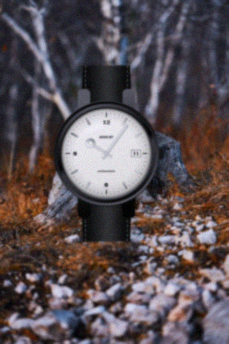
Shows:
10,06
